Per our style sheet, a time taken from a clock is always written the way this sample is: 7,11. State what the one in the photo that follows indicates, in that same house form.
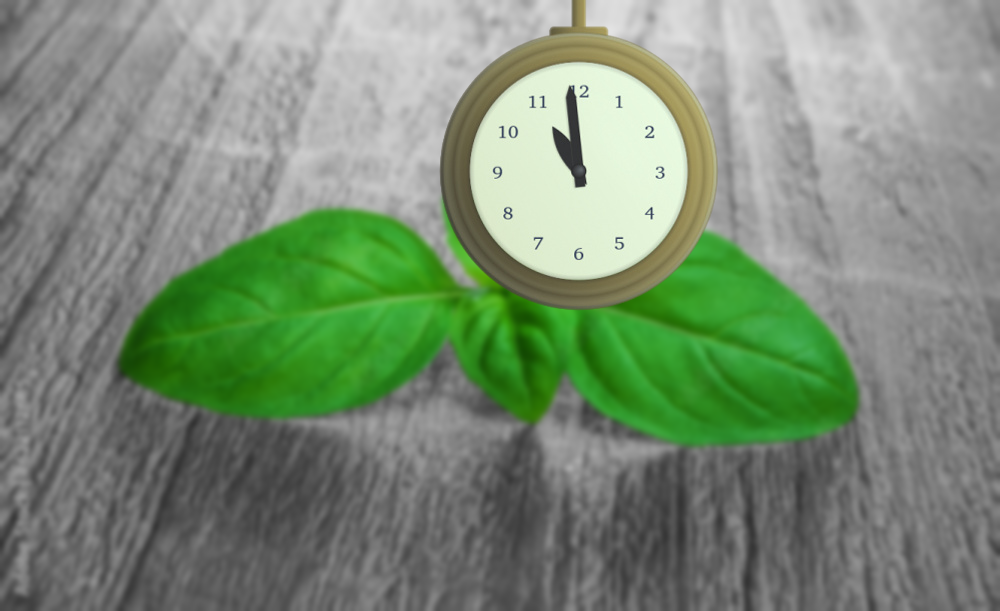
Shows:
10,59
